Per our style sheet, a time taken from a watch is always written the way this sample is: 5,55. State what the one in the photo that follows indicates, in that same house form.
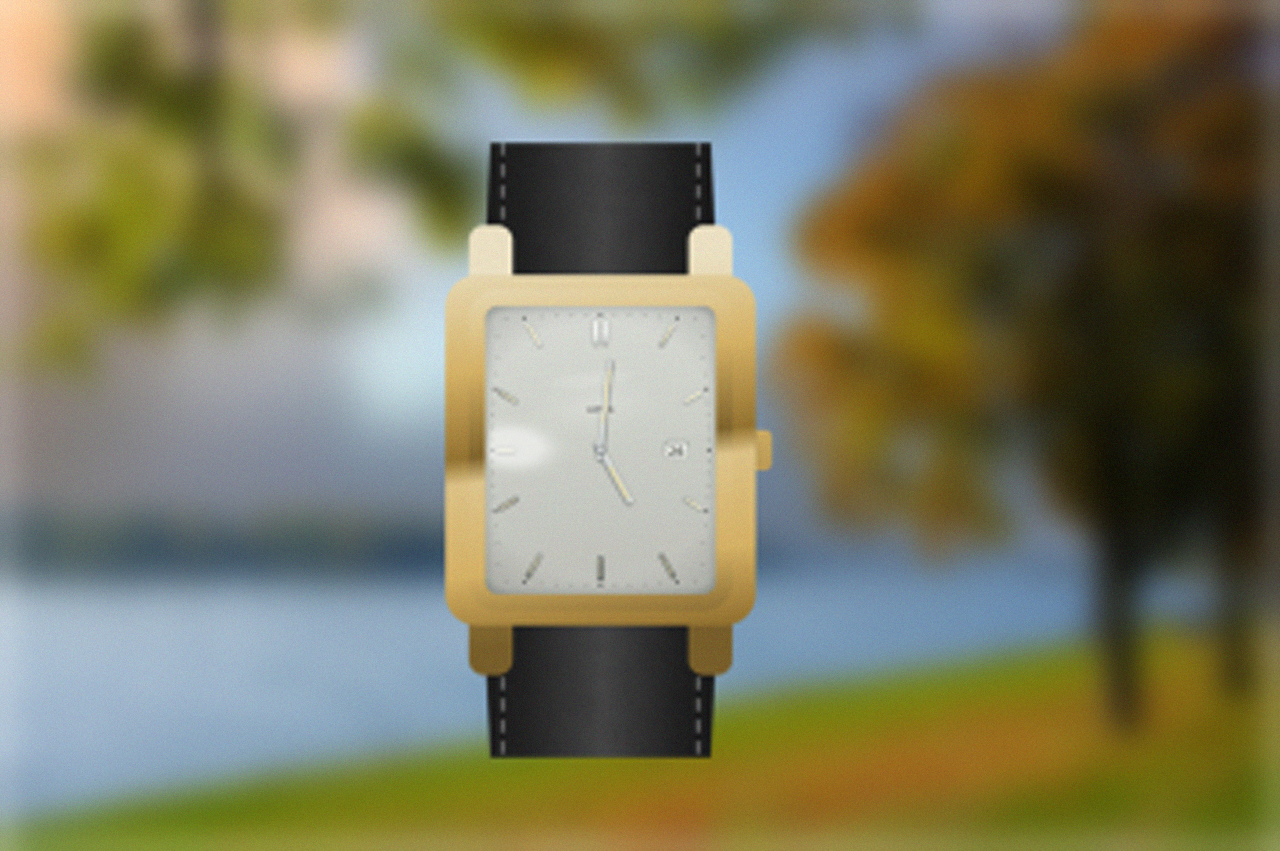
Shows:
5,01
